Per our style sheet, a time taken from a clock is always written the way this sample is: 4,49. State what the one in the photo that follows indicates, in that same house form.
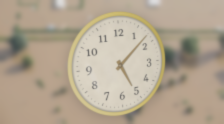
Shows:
5,08
